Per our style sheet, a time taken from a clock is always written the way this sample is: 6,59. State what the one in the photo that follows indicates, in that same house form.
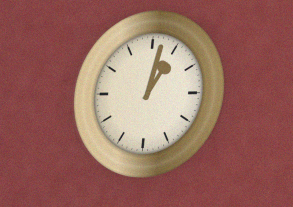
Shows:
1,02
